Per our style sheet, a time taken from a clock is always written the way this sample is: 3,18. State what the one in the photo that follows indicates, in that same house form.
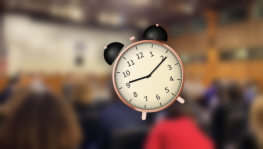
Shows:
9,11
